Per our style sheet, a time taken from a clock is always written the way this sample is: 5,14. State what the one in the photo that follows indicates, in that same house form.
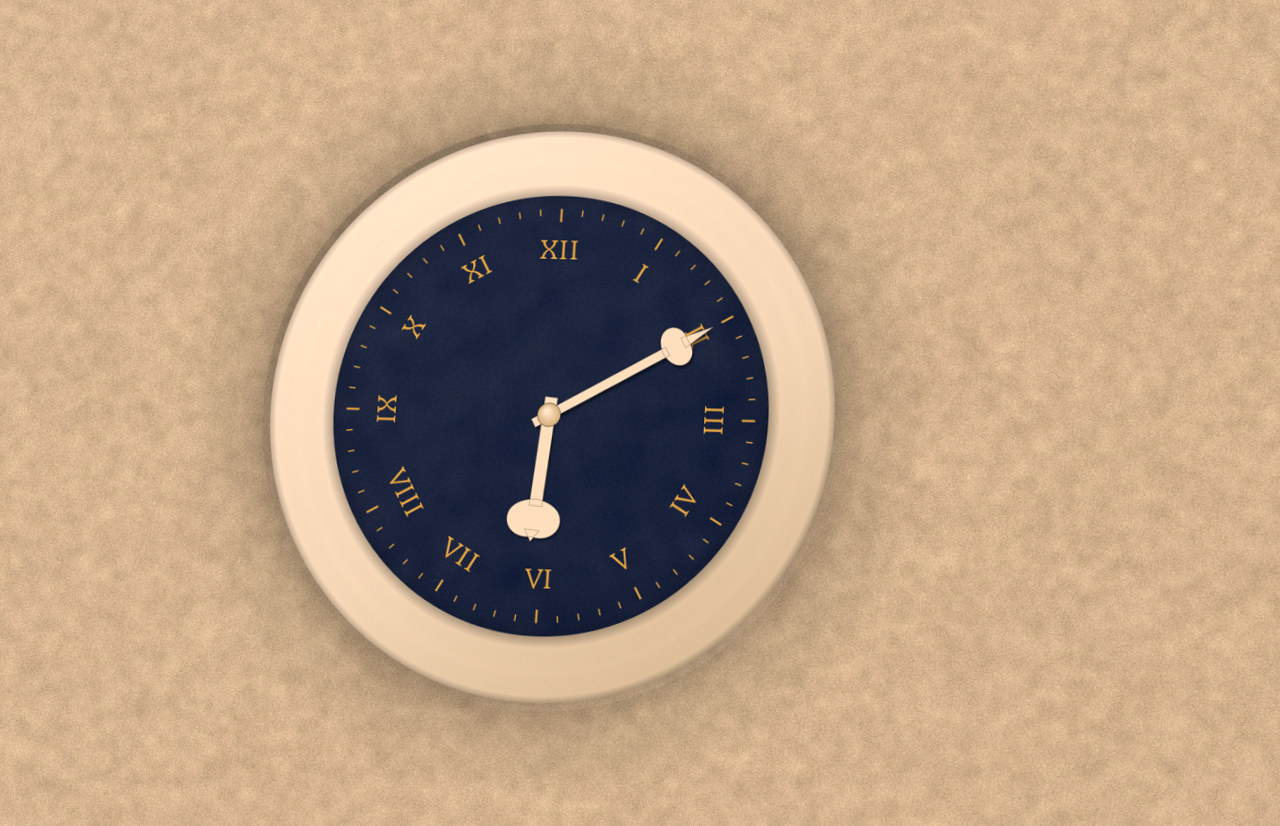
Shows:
6,10
